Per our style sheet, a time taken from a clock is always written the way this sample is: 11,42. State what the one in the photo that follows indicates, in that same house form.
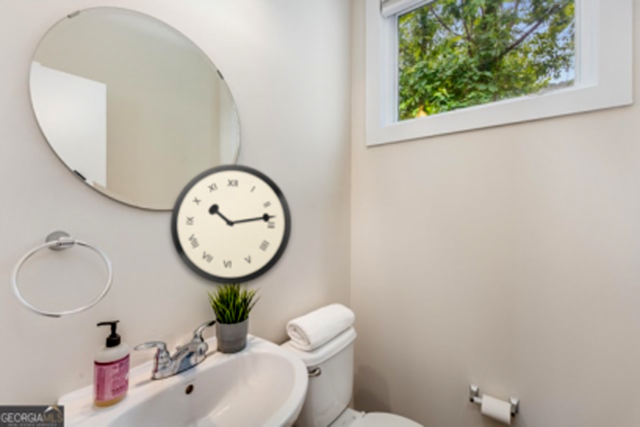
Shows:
10,13
